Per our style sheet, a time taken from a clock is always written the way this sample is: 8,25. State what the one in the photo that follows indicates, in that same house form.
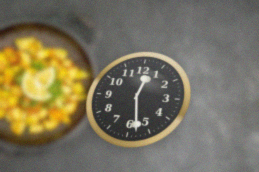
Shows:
12,28
